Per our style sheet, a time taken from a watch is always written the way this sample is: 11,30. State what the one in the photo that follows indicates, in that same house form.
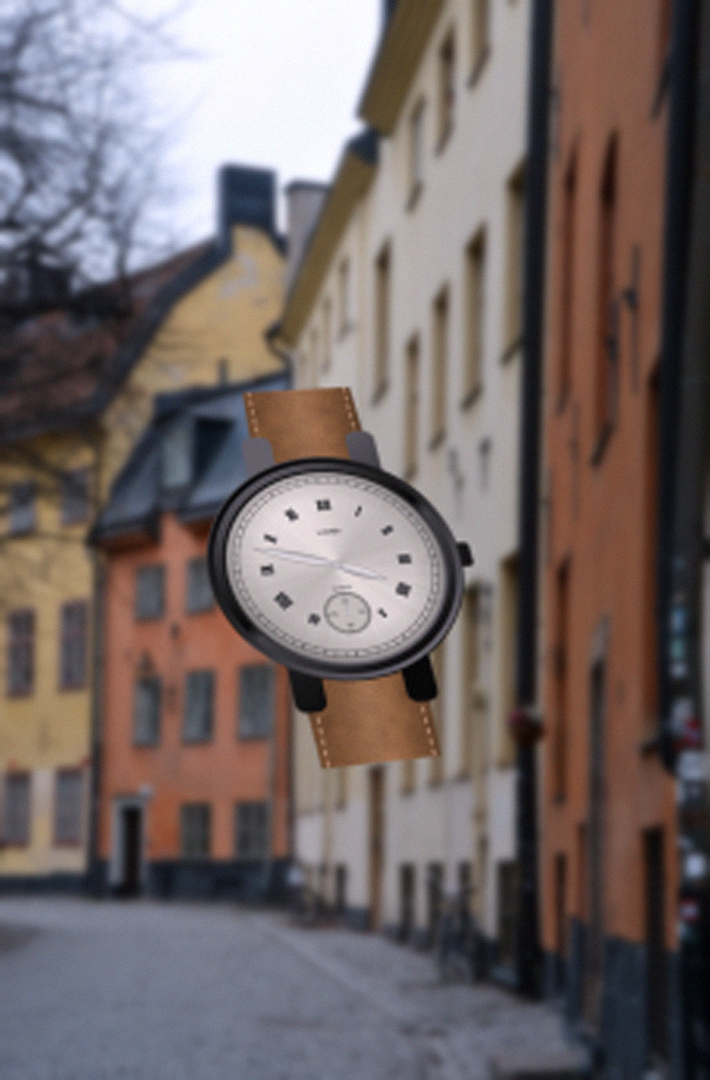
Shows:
3,48
